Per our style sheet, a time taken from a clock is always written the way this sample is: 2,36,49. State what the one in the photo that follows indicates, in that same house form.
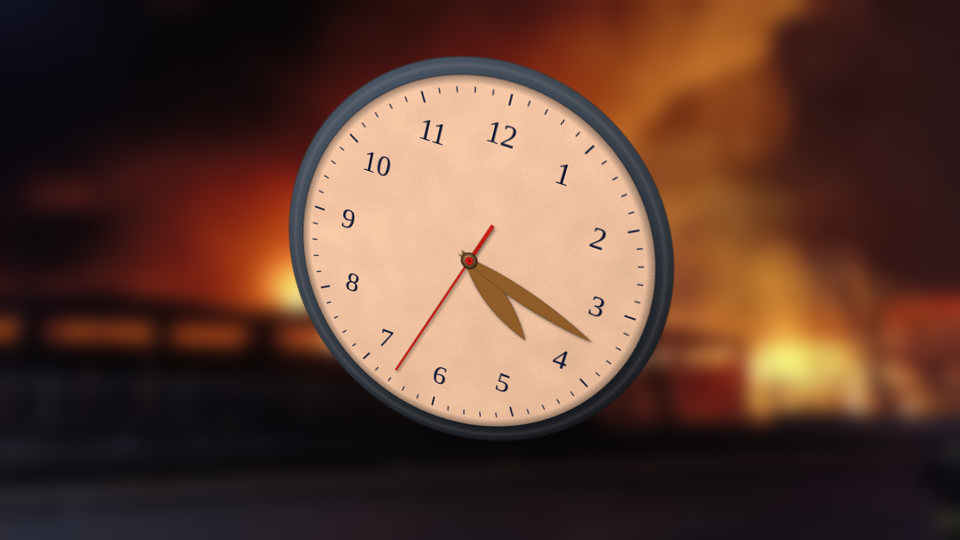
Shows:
4,17,33
